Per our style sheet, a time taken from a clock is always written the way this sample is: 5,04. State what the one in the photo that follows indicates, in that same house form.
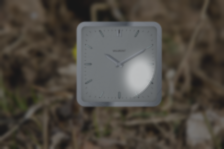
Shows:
10,10
